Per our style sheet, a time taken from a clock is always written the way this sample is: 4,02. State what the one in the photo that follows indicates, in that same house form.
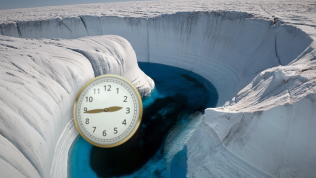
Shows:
2,44
